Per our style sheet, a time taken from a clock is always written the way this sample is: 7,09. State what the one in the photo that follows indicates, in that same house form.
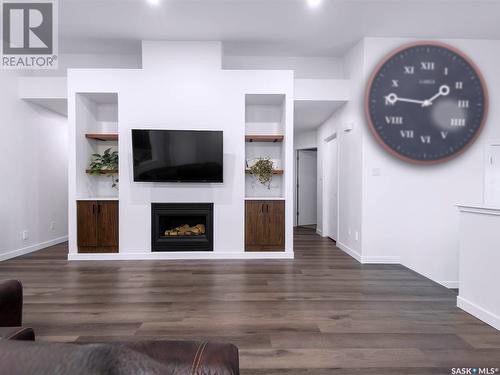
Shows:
1,46
